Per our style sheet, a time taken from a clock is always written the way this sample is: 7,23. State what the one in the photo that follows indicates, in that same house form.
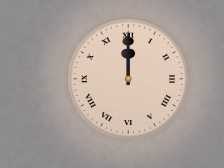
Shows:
12,00
